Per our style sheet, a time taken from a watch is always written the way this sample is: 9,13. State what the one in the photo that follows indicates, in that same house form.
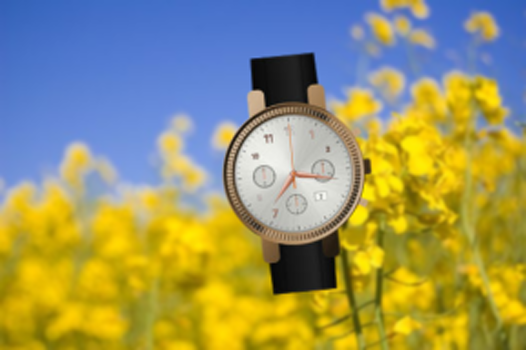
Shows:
7,17
